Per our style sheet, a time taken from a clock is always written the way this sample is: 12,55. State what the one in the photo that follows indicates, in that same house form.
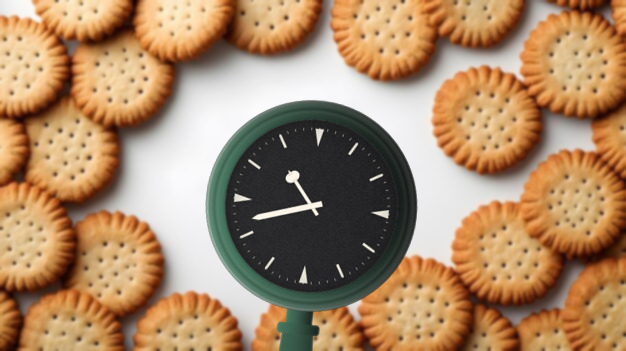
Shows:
10,42
